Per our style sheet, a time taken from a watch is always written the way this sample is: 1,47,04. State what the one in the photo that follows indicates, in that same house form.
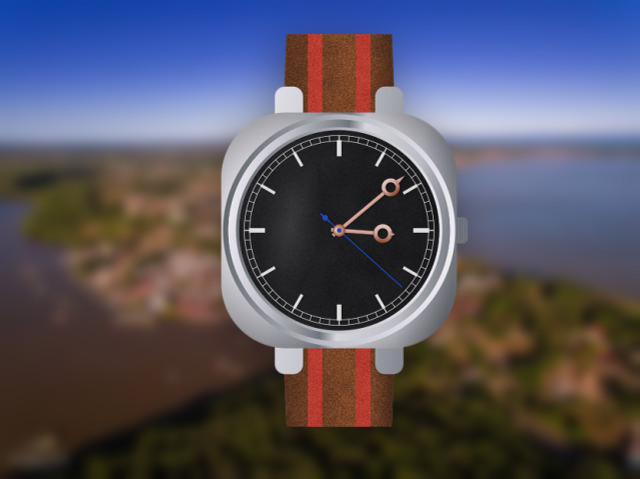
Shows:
3,08,22
